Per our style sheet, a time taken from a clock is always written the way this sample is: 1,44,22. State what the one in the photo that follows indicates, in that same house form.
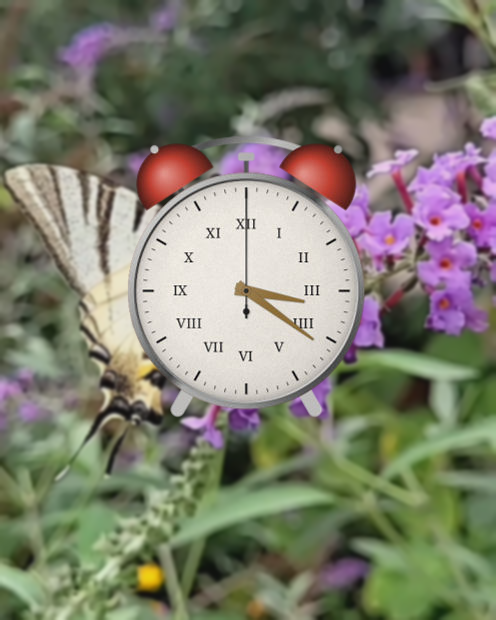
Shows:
3,21,00
